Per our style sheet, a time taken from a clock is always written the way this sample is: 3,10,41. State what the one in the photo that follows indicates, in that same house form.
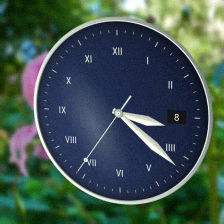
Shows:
3,21,36
